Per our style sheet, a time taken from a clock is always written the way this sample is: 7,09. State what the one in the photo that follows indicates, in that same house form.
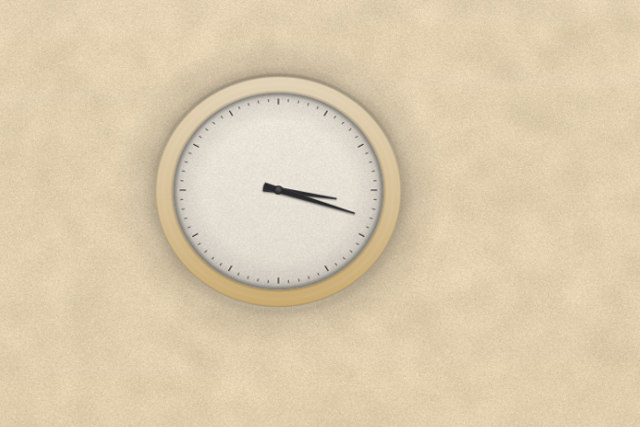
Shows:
3,18
